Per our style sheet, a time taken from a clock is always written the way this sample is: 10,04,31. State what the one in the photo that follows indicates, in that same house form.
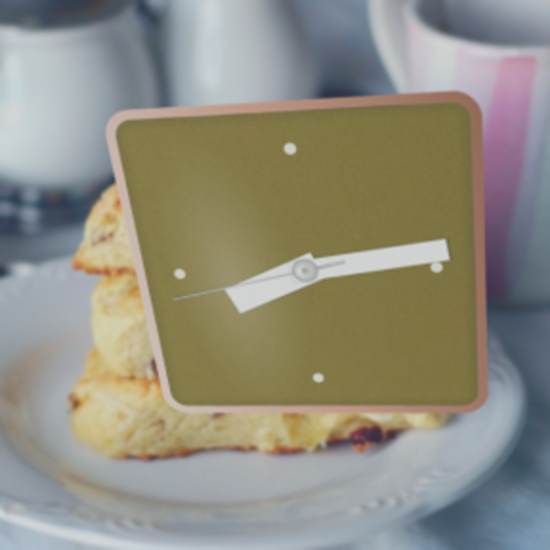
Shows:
8,13,43
